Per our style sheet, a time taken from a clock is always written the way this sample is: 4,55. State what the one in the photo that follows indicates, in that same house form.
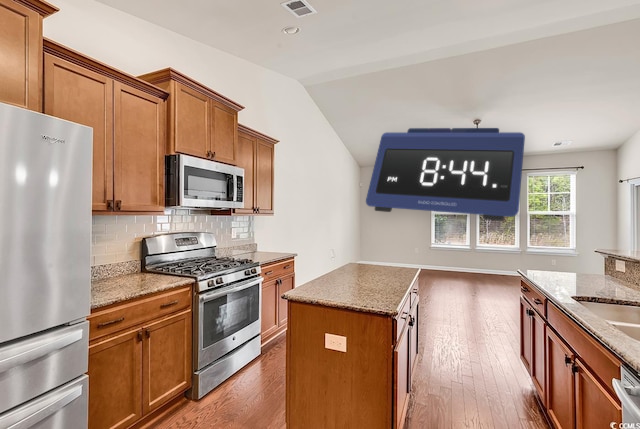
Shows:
8,44
